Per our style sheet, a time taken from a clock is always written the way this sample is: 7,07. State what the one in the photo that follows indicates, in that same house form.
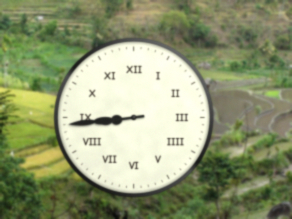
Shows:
8,44
